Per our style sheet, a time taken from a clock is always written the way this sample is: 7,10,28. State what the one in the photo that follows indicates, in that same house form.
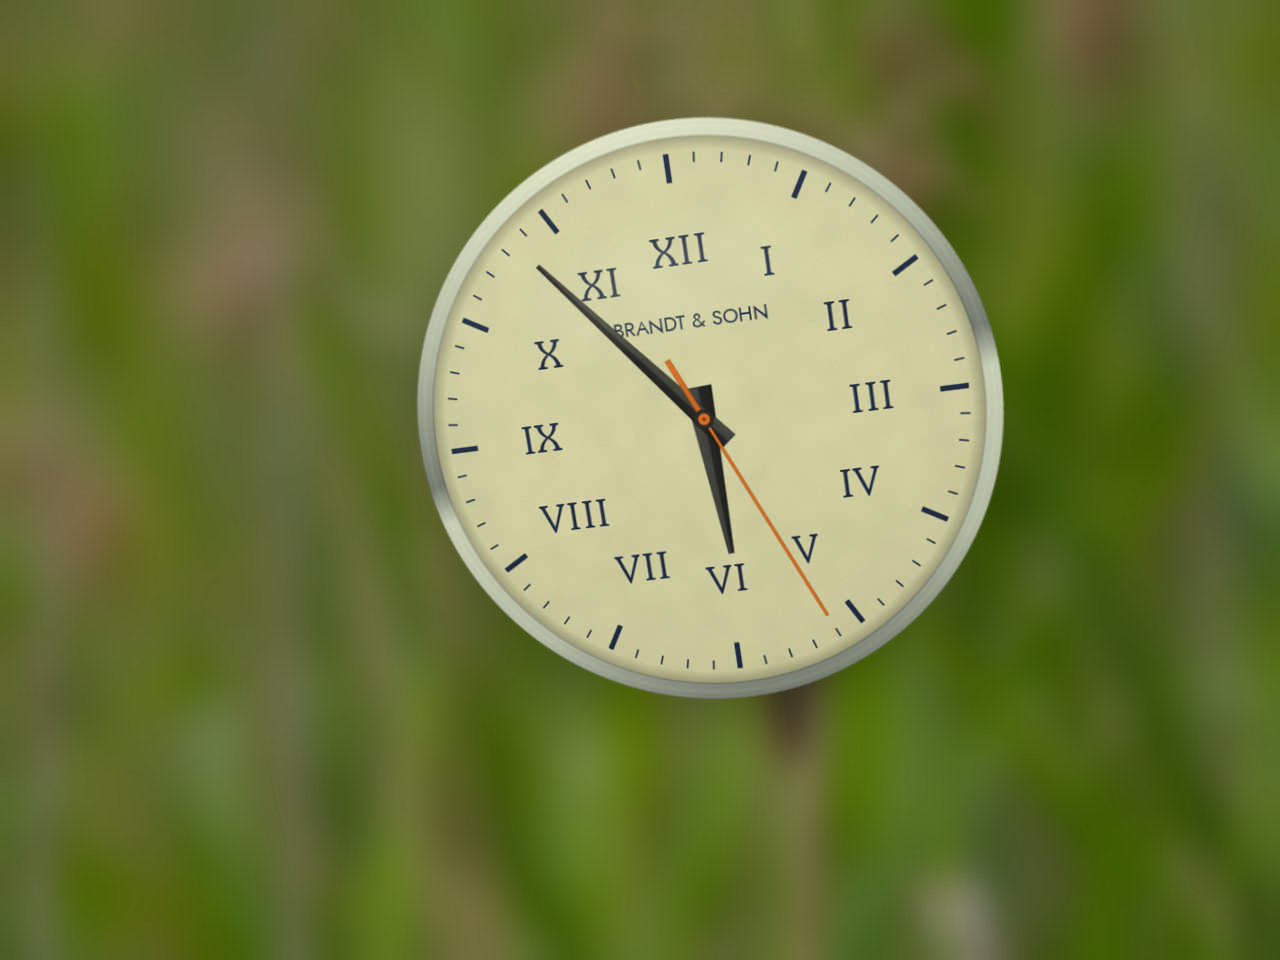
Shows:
5,53,26
